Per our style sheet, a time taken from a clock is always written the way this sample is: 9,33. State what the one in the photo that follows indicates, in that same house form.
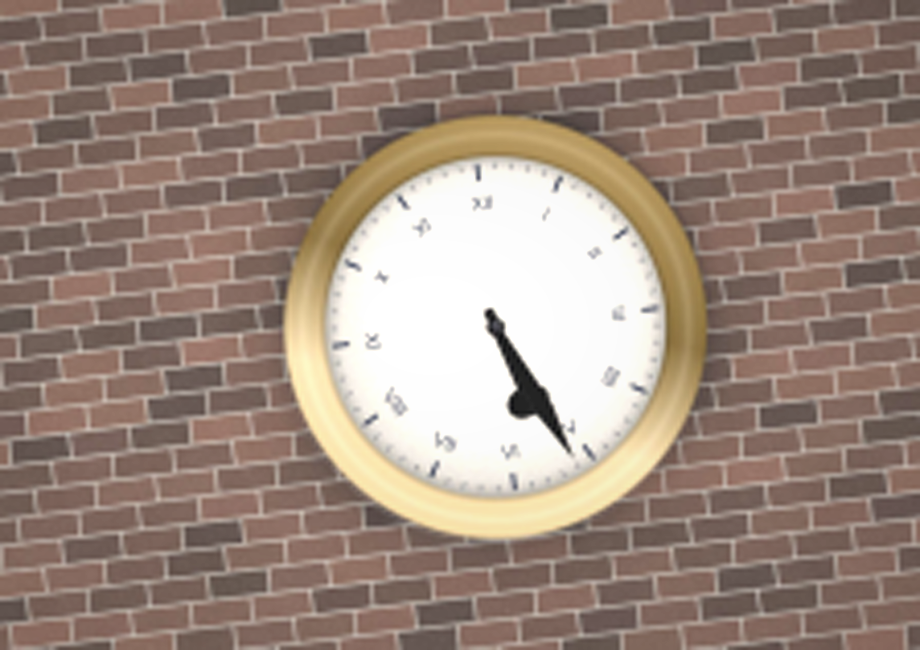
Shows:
5,26
